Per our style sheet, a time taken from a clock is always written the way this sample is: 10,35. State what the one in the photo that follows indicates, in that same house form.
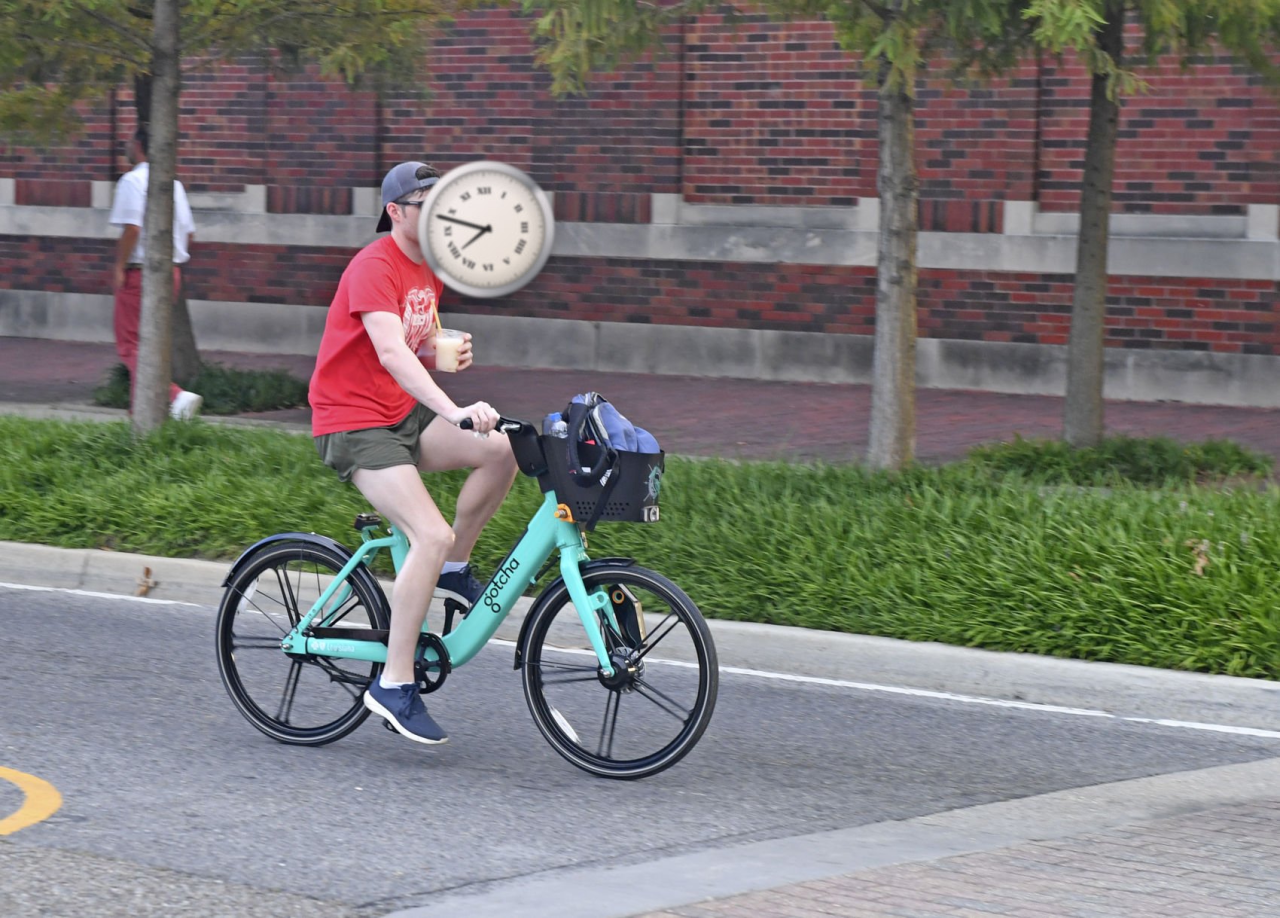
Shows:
7,48
